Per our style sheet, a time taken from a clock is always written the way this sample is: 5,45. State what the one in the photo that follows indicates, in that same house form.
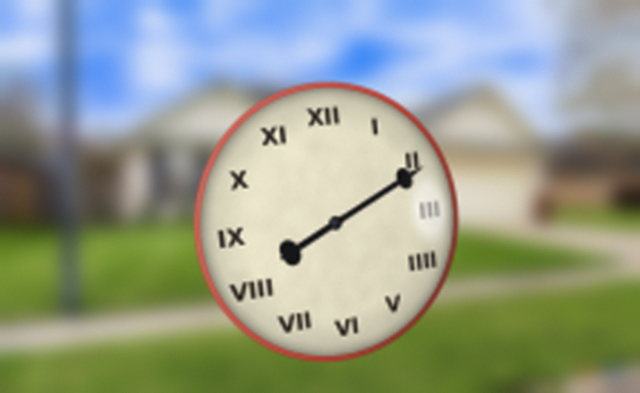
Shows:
8,11
